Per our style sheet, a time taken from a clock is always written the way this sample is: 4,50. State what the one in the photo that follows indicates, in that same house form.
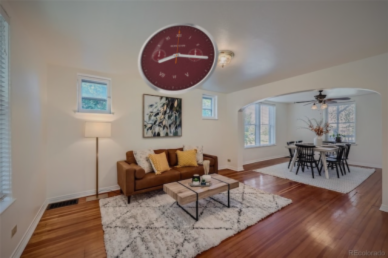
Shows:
8,16
